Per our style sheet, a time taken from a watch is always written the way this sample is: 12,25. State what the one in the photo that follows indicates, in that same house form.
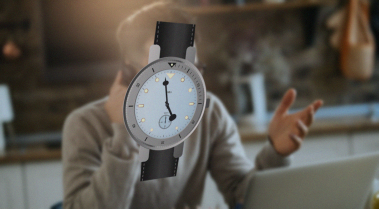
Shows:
4,58
